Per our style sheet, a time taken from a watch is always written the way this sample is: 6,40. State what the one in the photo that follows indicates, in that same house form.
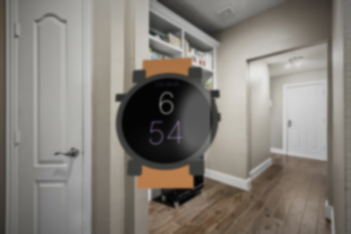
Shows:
6,54
